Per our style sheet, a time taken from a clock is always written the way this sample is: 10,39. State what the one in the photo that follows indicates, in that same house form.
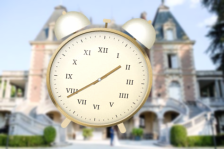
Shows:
1,39
